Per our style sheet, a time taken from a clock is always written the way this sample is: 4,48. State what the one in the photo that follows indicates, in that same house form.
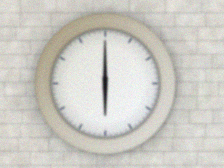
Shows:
6,00
